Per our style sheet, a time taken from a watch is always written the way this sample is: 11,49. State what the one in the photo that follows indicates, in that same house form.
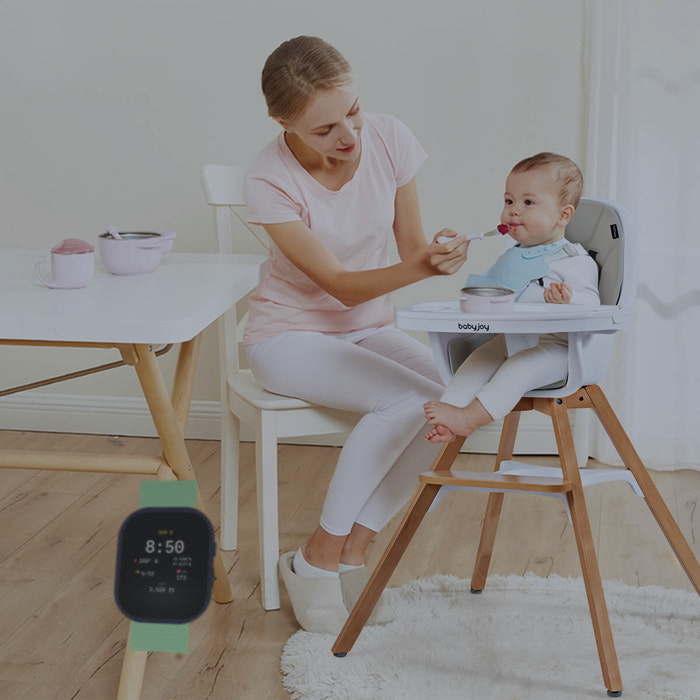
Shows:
8,50
